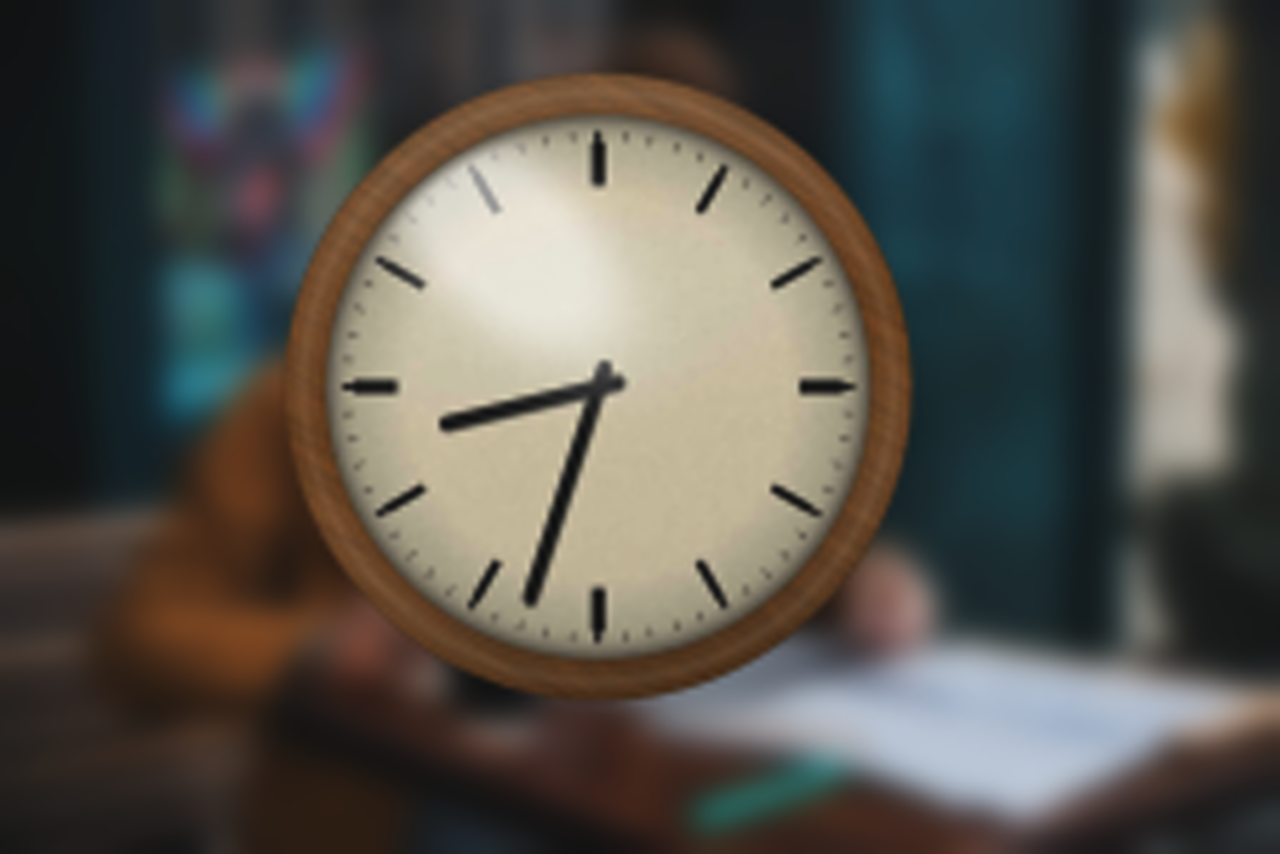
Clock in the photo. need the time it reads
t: 8:33
